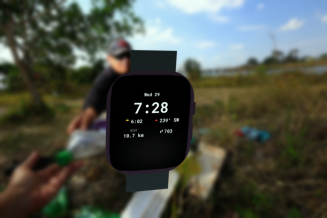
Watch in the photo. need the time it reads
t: 7:28
